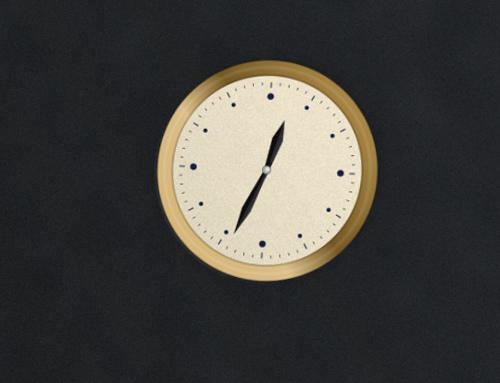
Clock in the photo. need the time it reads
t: 12:34
